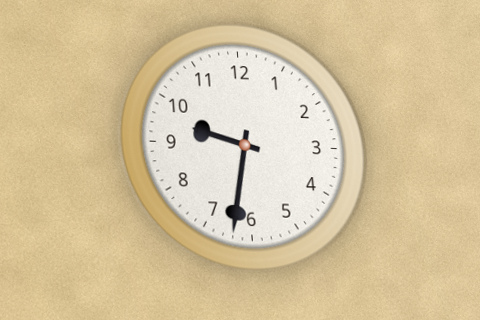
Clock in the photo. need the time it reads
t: 9:32
